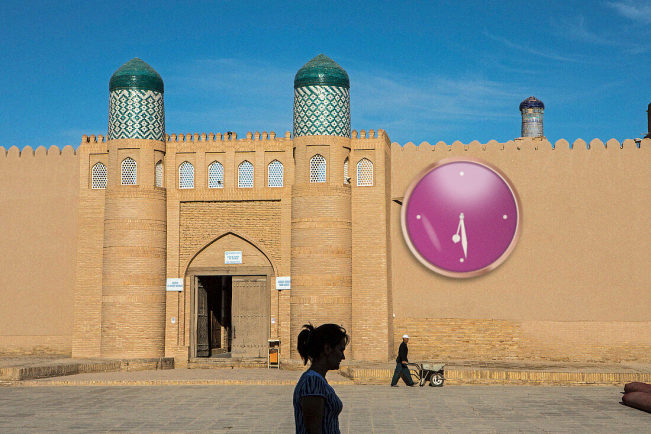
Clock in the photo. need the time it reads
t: 6:29
